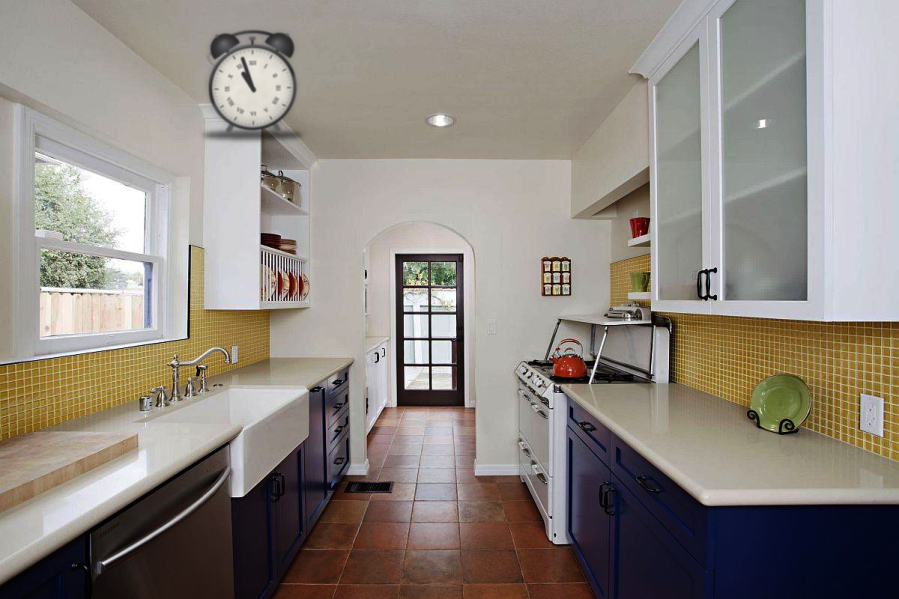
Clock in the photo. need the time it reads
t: 10:57
